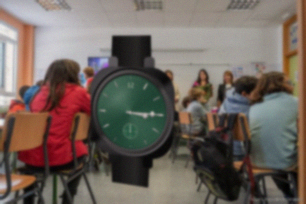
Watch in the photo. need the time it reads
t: 3:15
